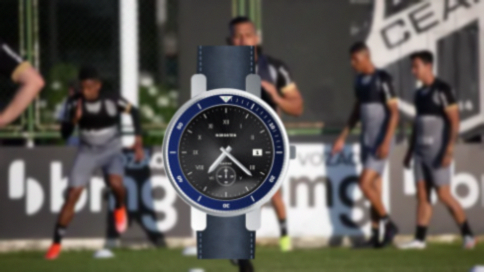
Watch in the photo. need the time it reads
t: 7:22
